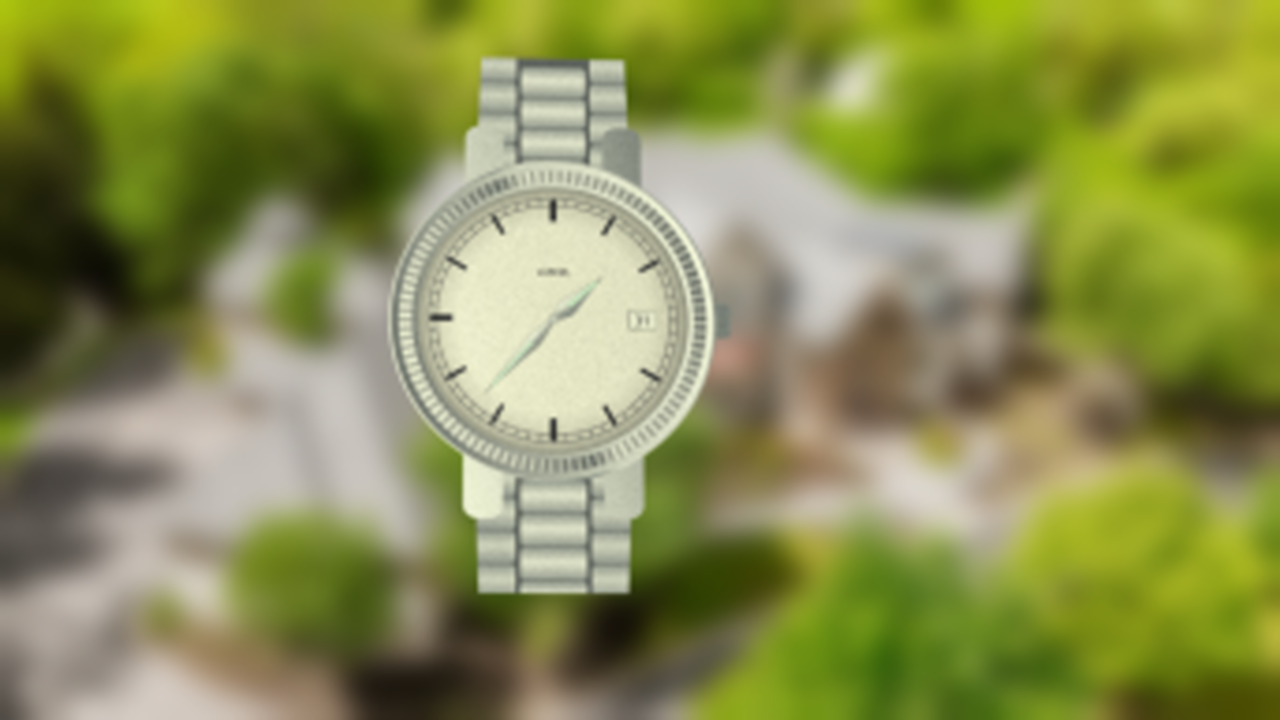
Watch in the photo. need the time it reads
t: 1:37
